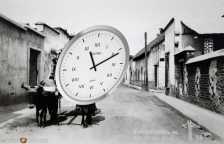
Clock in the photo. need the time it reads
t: 11:11
